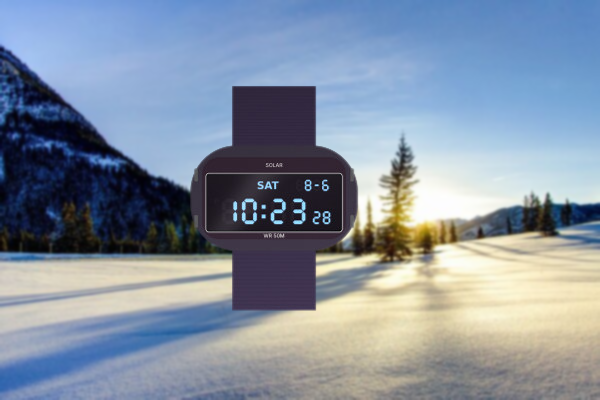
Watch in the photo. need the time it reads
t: 10:23:28
